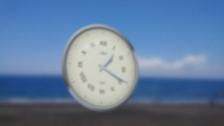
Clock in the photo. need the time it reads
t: 1:19
